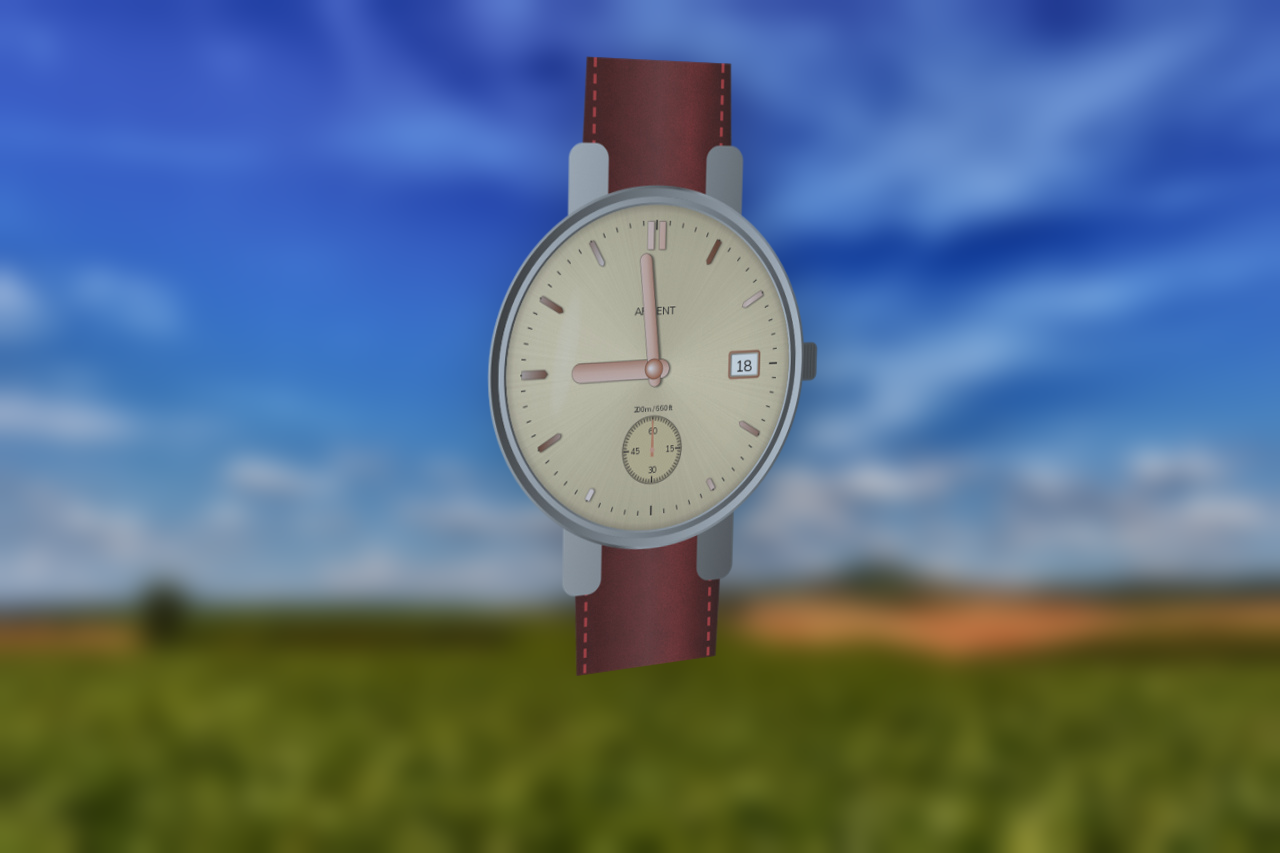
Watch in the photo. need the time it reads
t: 8:59
